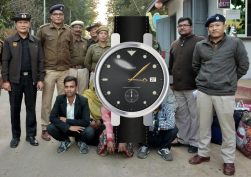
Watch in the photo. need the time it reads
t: 3:08
